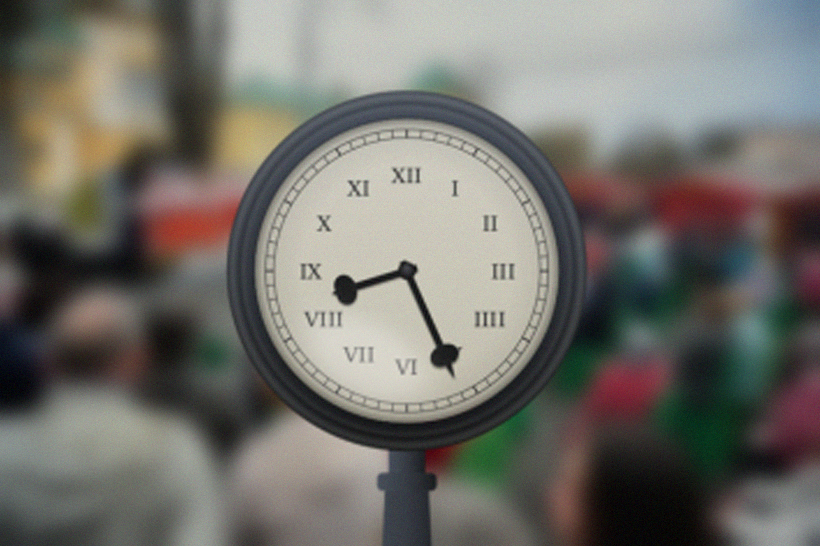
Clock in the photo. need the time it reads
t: 8:26
